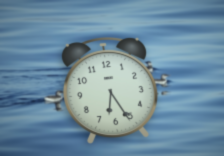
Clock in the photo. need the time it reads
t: 6:26
